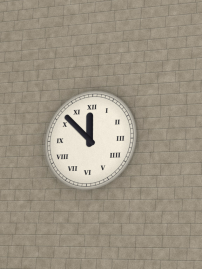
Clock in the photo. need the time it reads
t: 11:52
